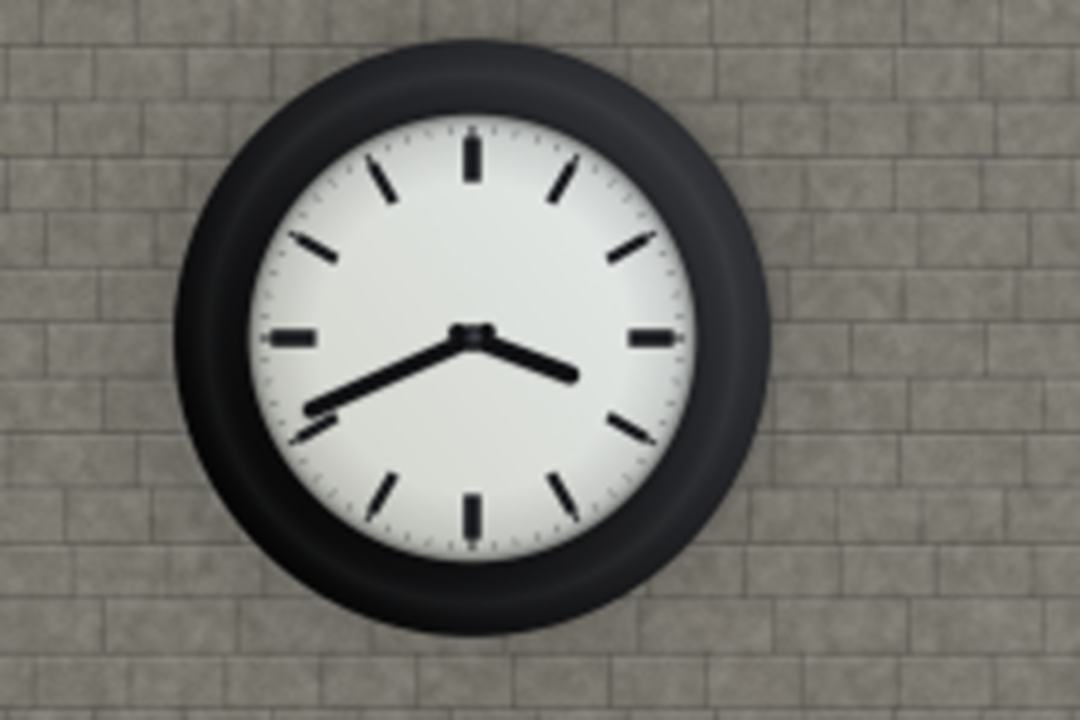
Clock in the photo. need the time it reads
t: 3:41
